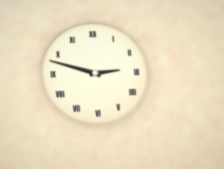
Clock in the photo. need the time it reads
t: 2:48
